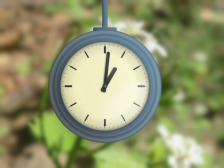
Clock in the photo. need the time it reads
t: 1:01
